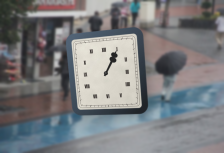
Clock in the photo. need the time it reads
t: 1:05
